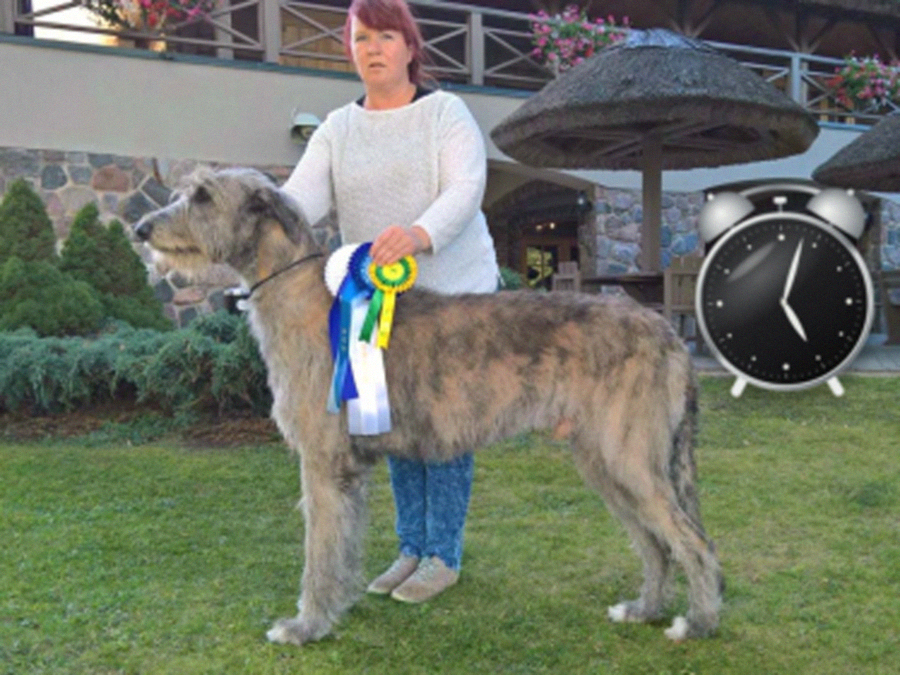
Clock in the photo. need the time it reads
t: 5:03
